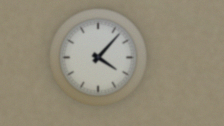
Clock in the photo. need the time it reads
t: 4:07
